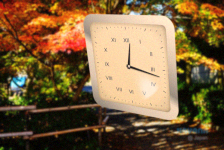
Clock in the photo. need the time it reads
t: 12:17
